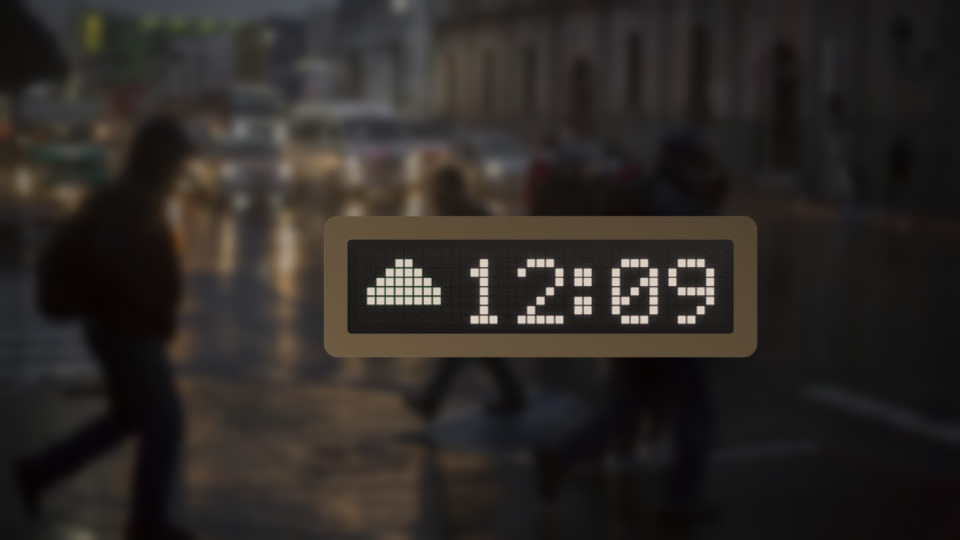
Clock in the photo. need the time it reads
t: 12:09
